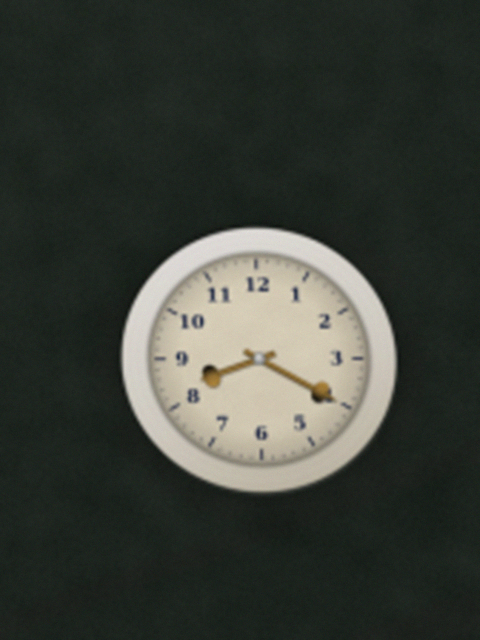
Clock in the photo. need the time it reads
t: 8:20
